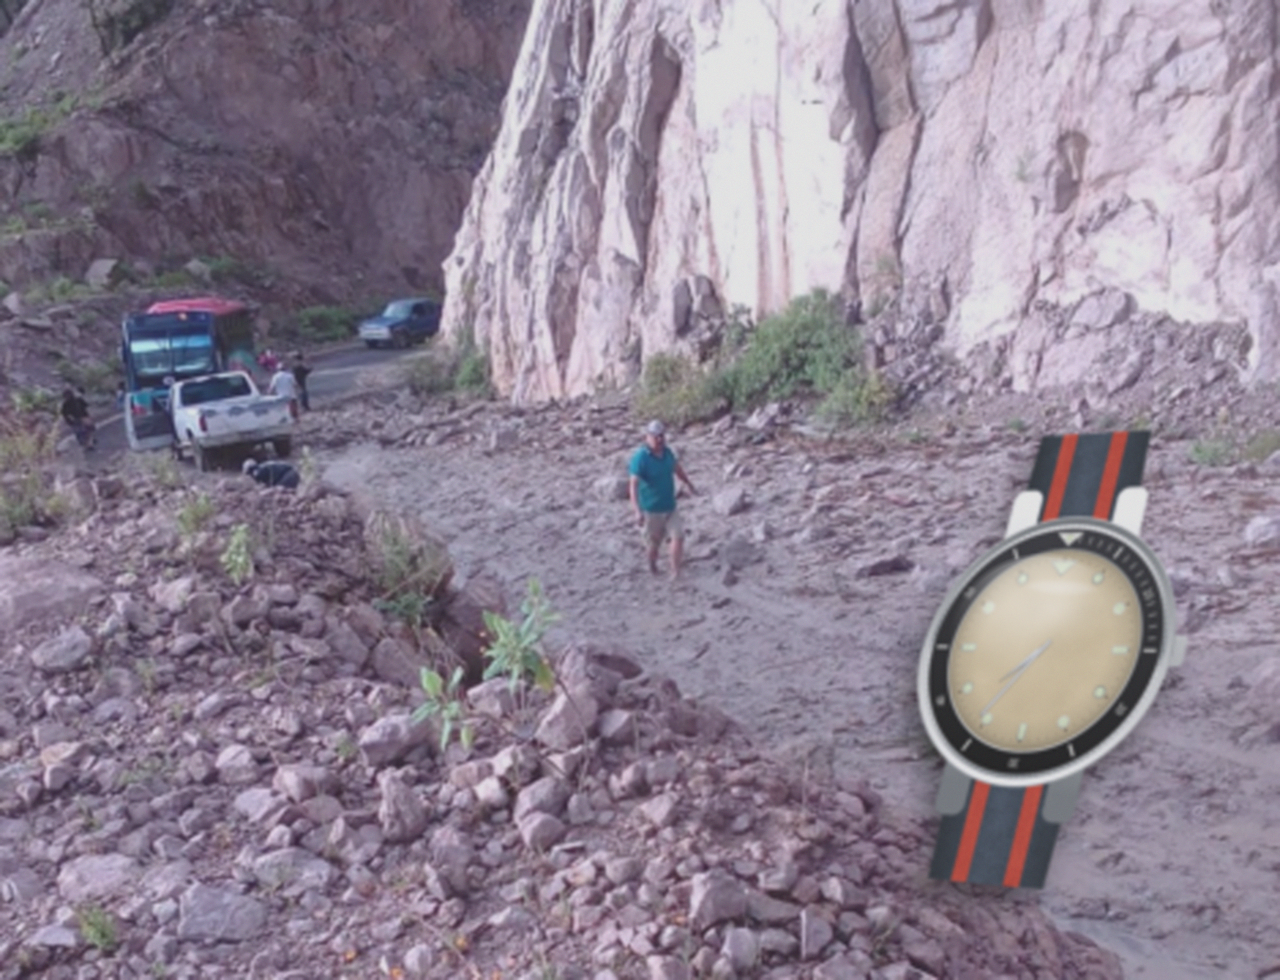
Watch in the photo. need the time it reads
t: 7:36
